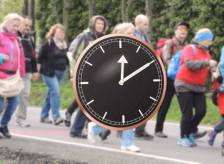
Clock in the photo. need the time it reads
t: 12:10
